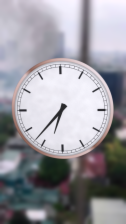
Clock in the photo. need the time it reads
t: 6:37
